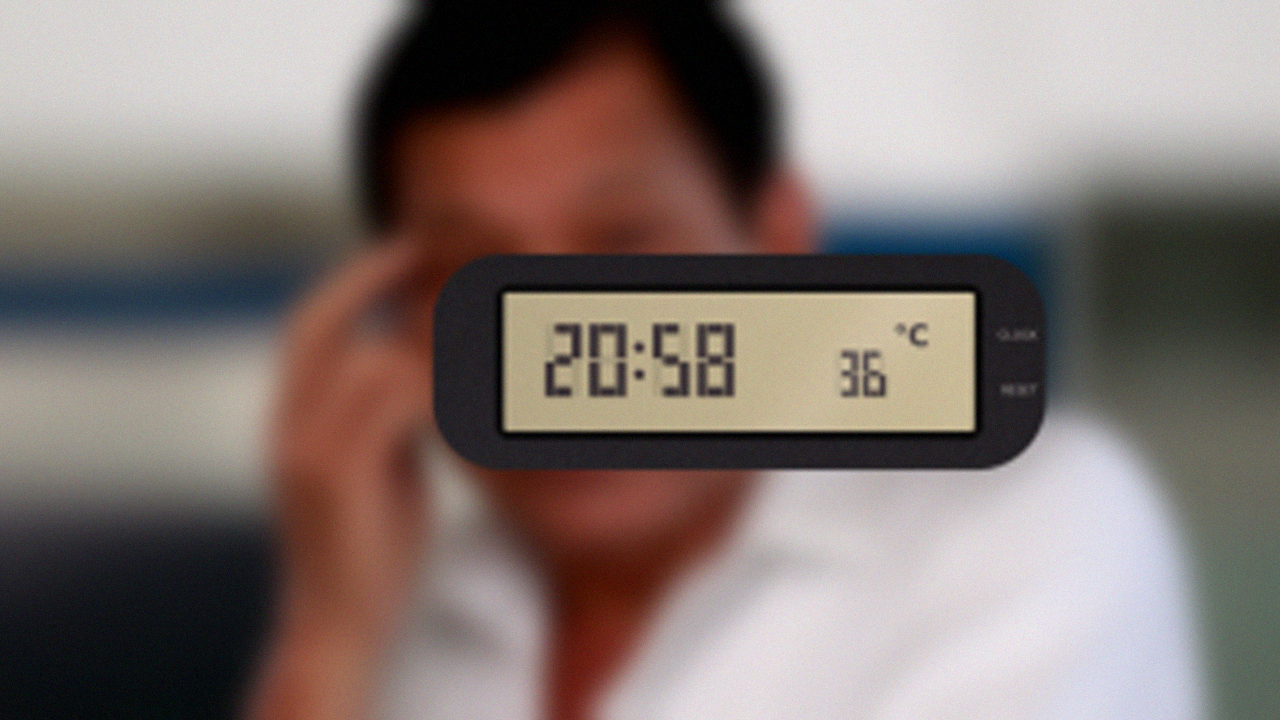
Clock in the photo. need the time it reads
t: 20:58
